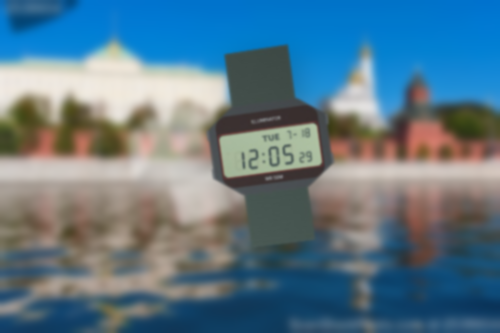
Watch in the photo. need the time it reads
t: 12:05
